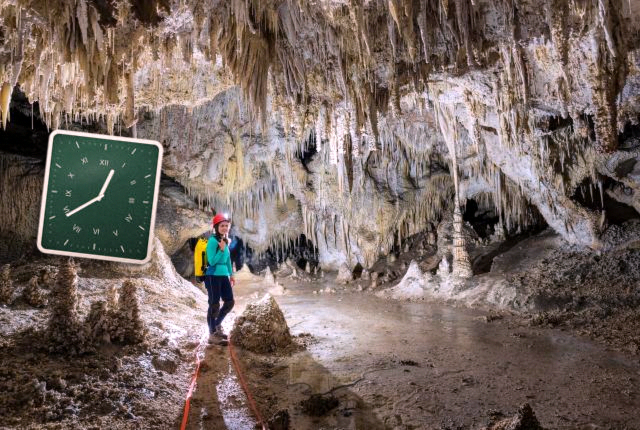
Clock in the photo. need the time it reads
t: 12:39
